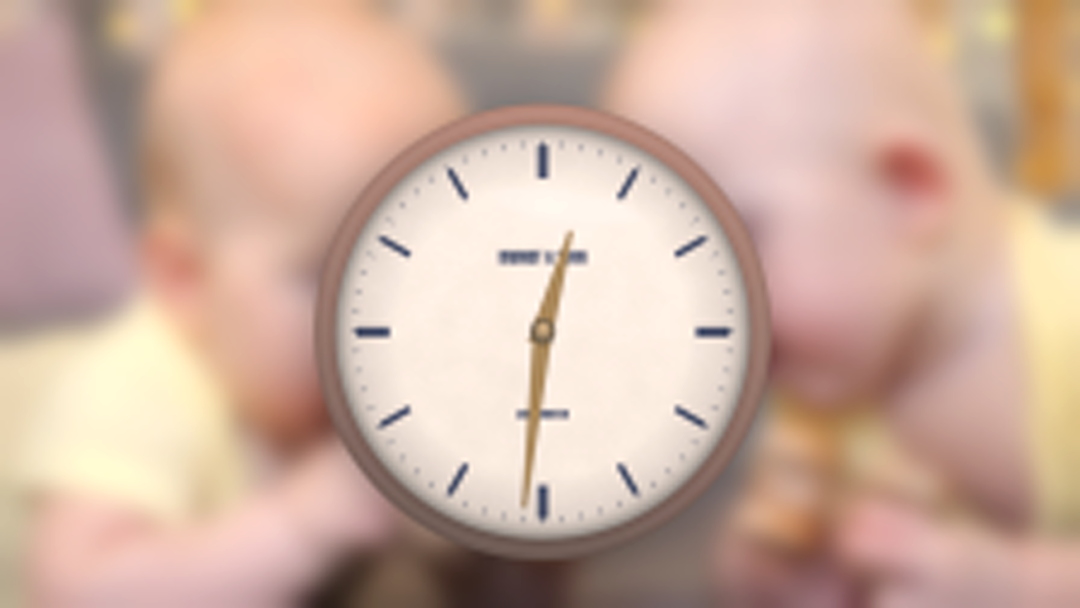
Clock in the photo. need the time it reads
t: 12:31
